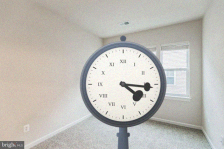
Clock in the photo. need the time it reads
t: 4:16
